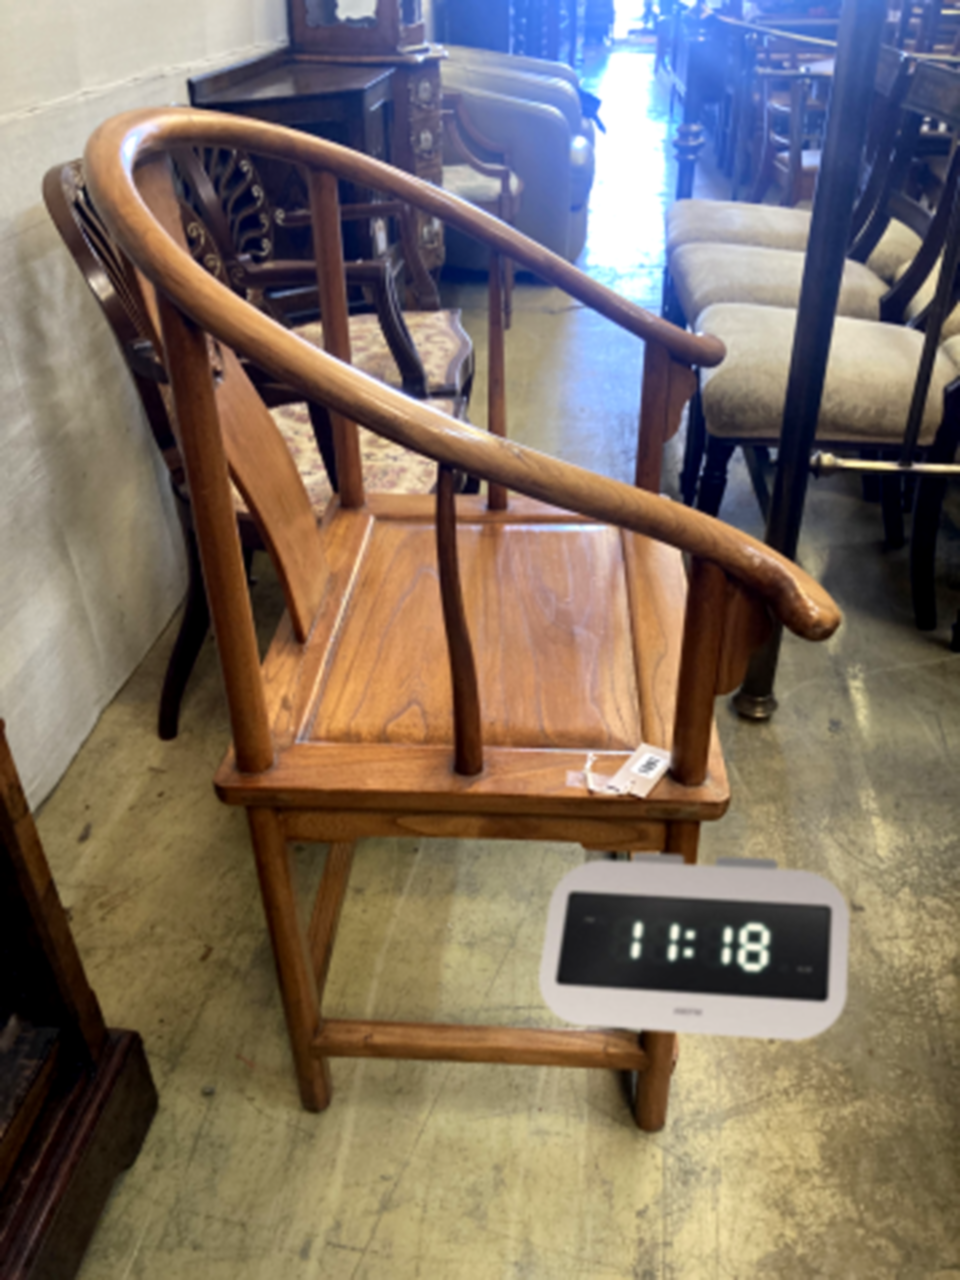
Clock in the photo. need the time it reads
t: 11:18
